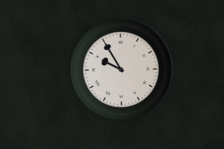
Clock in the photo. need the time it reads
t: 9:55
